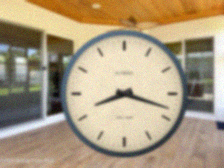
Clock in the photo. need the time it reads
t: 8:18
